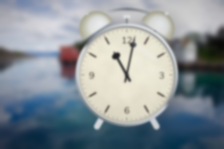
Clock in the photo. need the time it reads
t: 11:02
